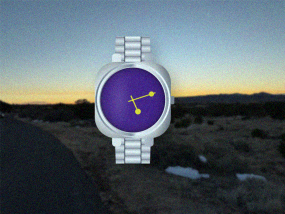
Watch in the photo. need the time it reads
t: 5:12
